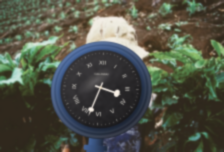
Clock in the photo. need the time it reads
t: 3:33
